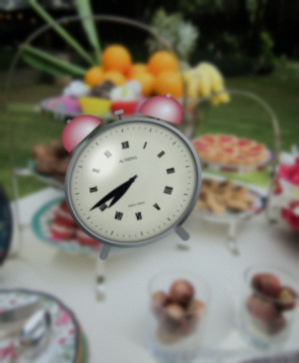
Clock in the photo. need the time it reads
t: 7:41
